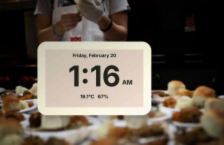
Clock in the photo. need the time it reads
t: 1:16
